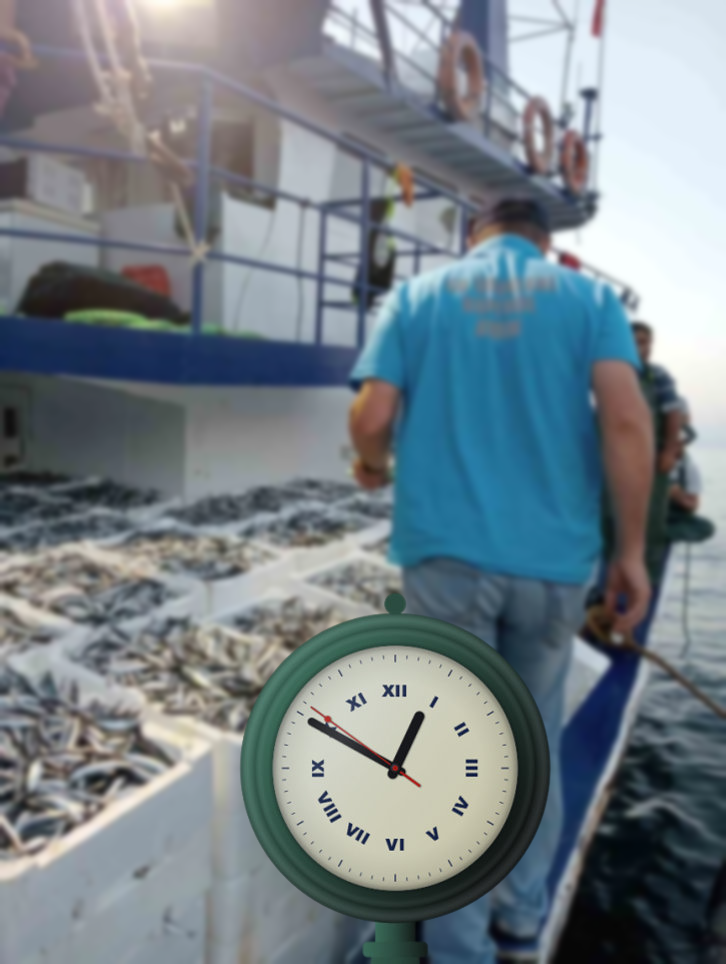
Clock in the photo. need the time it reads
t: 12:49:51
